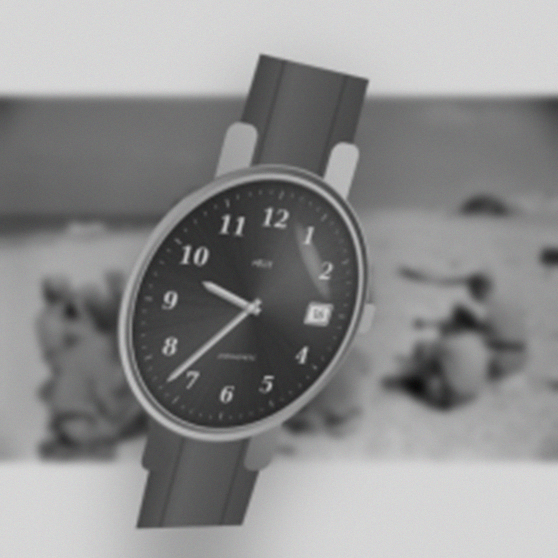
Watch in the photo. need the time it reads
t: 9:37
